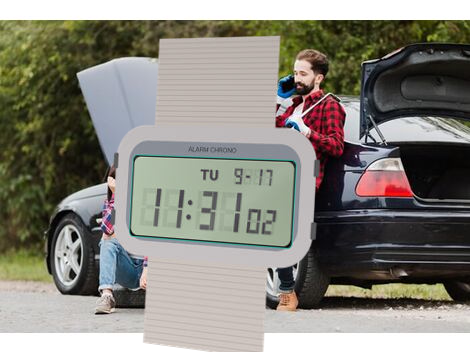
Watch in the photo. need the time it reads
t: 11:31:02
